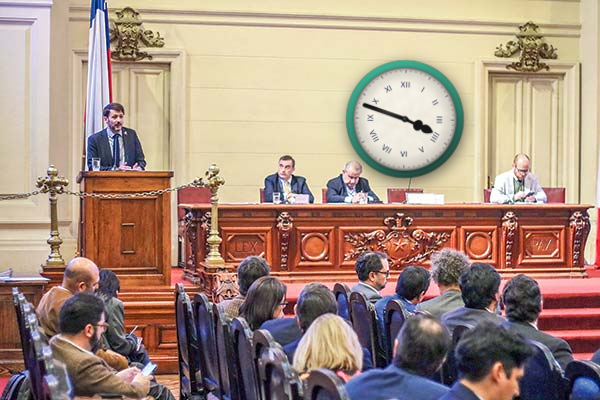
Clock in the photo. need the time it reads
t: 3:48
